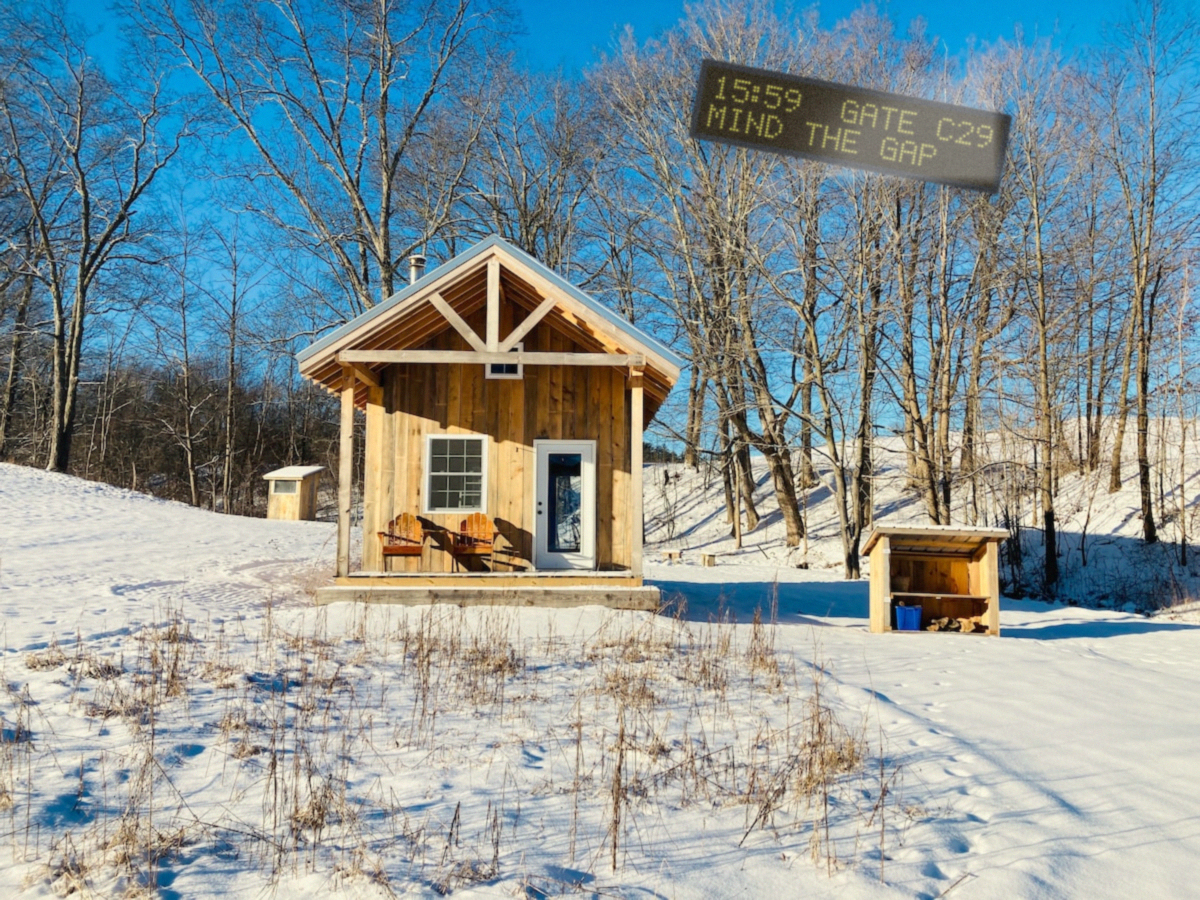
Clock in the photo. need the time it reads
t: 15:59
